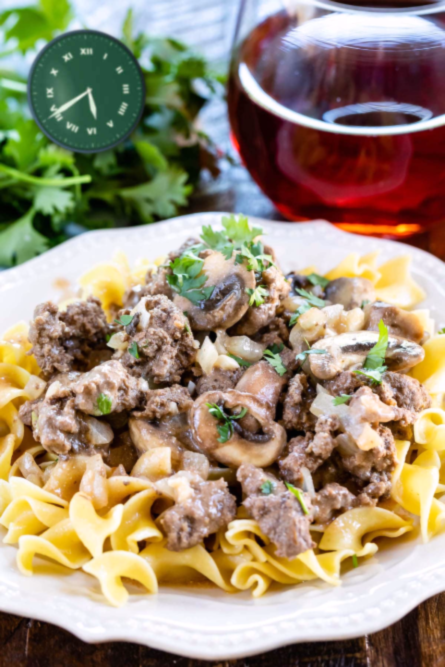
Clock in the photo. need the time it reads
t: 5:40
